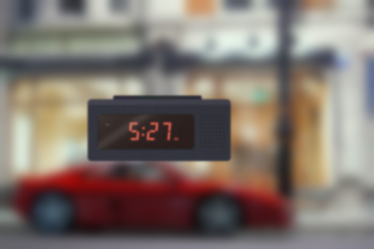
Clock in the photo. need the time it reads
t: 5:27
